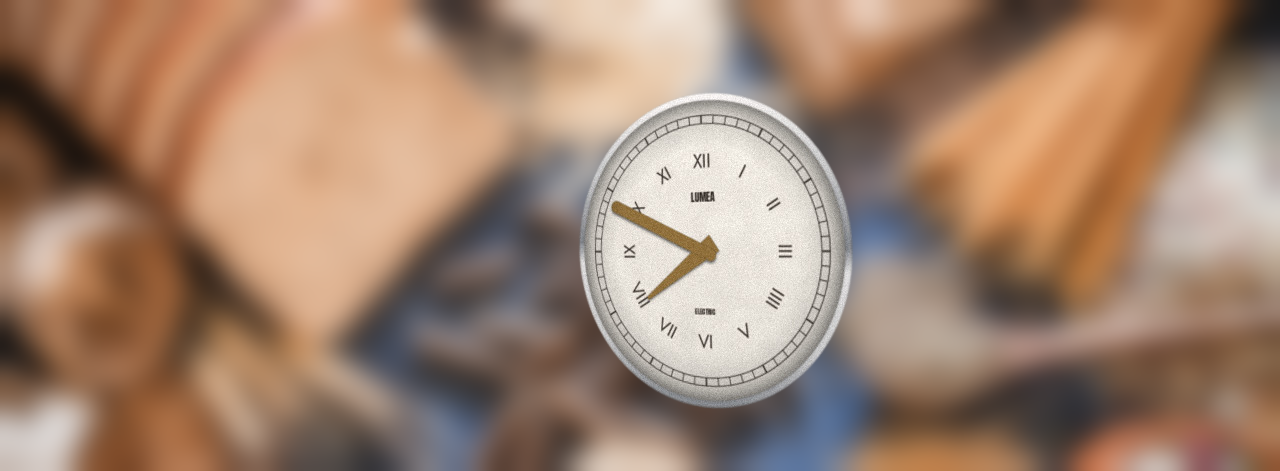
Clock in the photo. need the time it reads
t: 7:49
